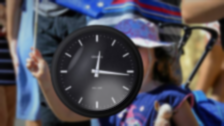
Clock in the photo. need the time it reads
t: 12:16
